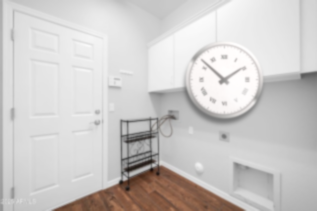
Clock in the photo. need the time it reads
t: 1:52
